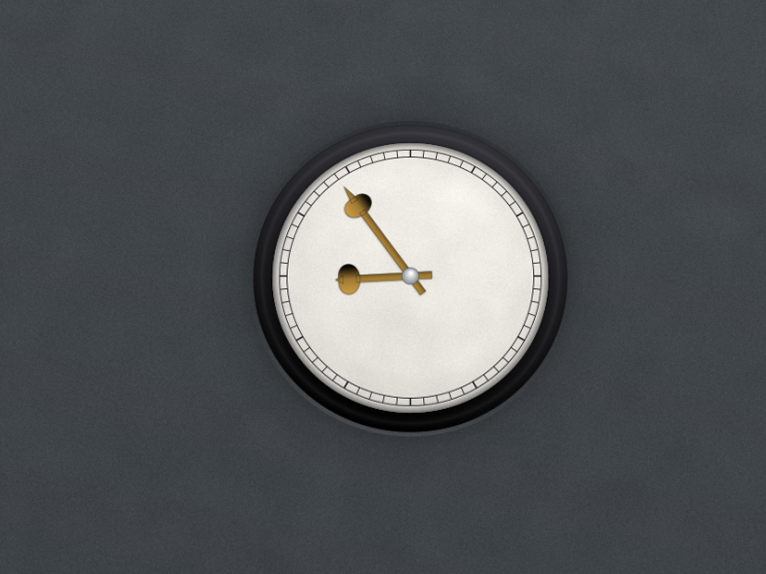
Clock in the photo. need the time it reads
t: 8:54
